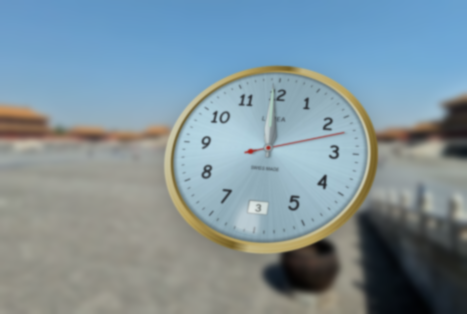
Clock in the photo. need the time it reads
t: 11:59:12
